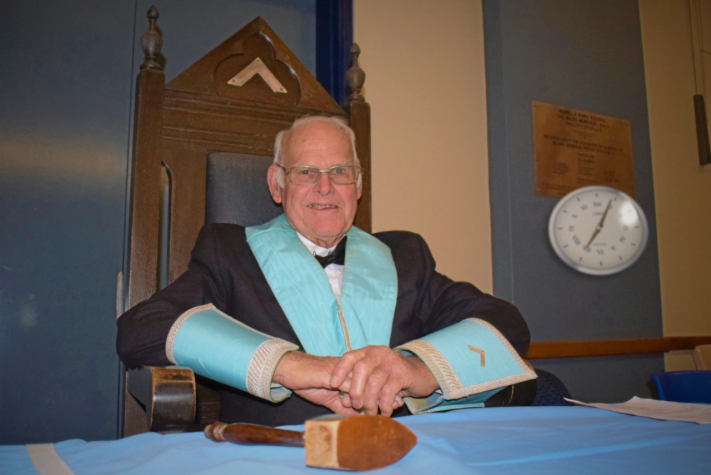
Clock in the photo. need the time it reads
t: 7:04
